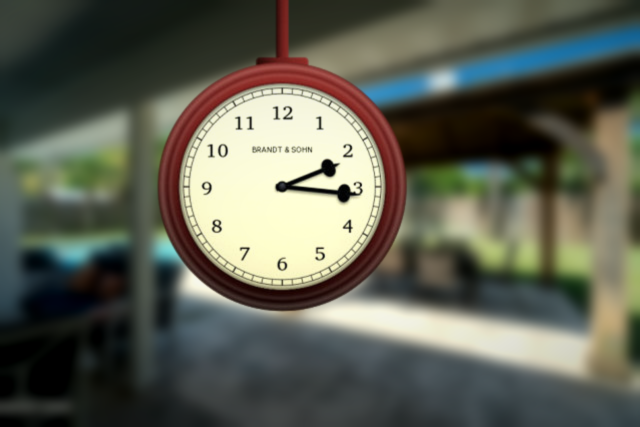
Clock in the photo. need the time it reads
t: 2:16
